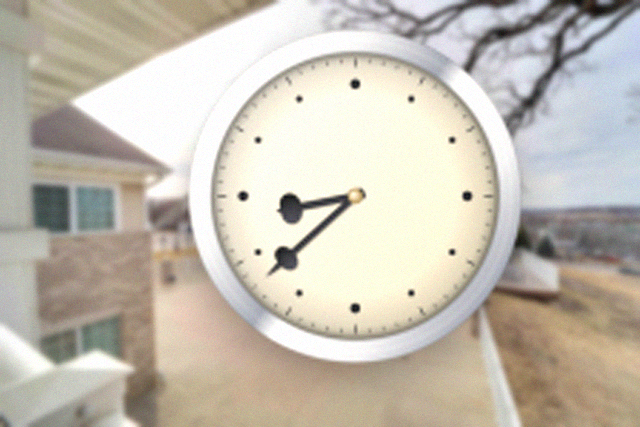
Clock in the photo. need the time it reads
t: 8:38
